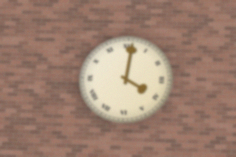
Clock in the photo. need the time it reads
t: 4:01
